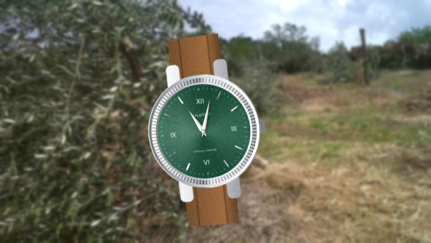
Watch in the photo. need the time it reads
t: 11:03
